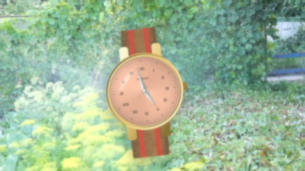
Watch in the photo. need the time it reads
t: 4:58
